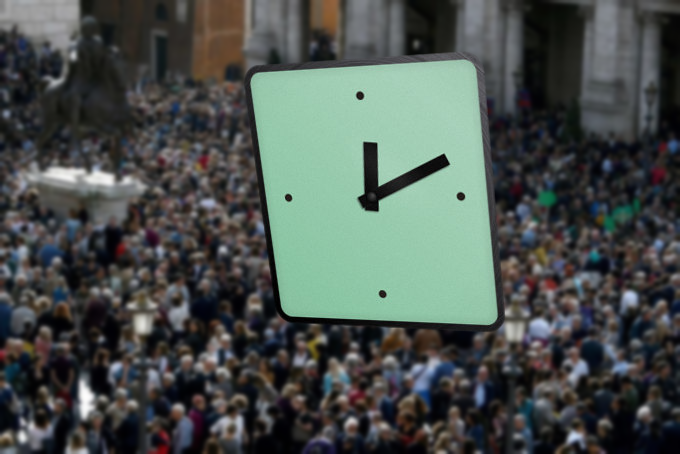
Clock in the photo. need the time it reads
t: 12:11
